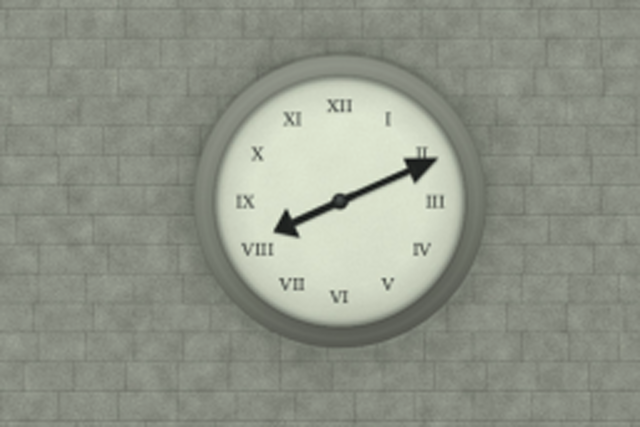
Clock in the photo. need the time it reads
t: 8:11
